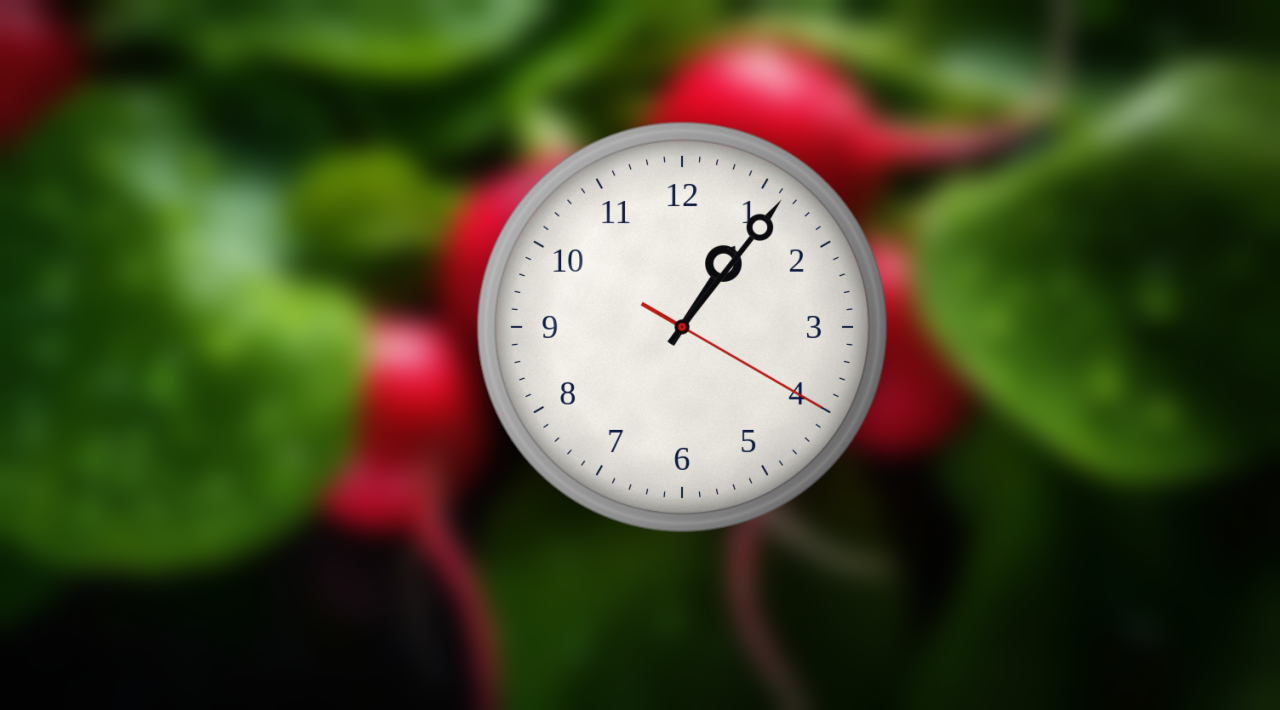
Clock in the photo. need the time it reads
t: 1:06:20
